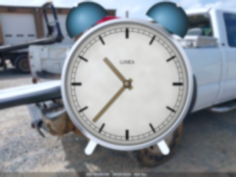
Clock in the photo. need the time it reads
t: 10:37
